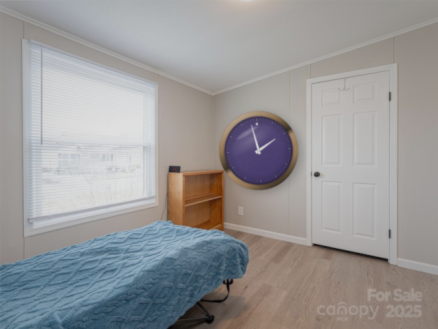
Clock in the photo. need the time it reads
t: 1:58
